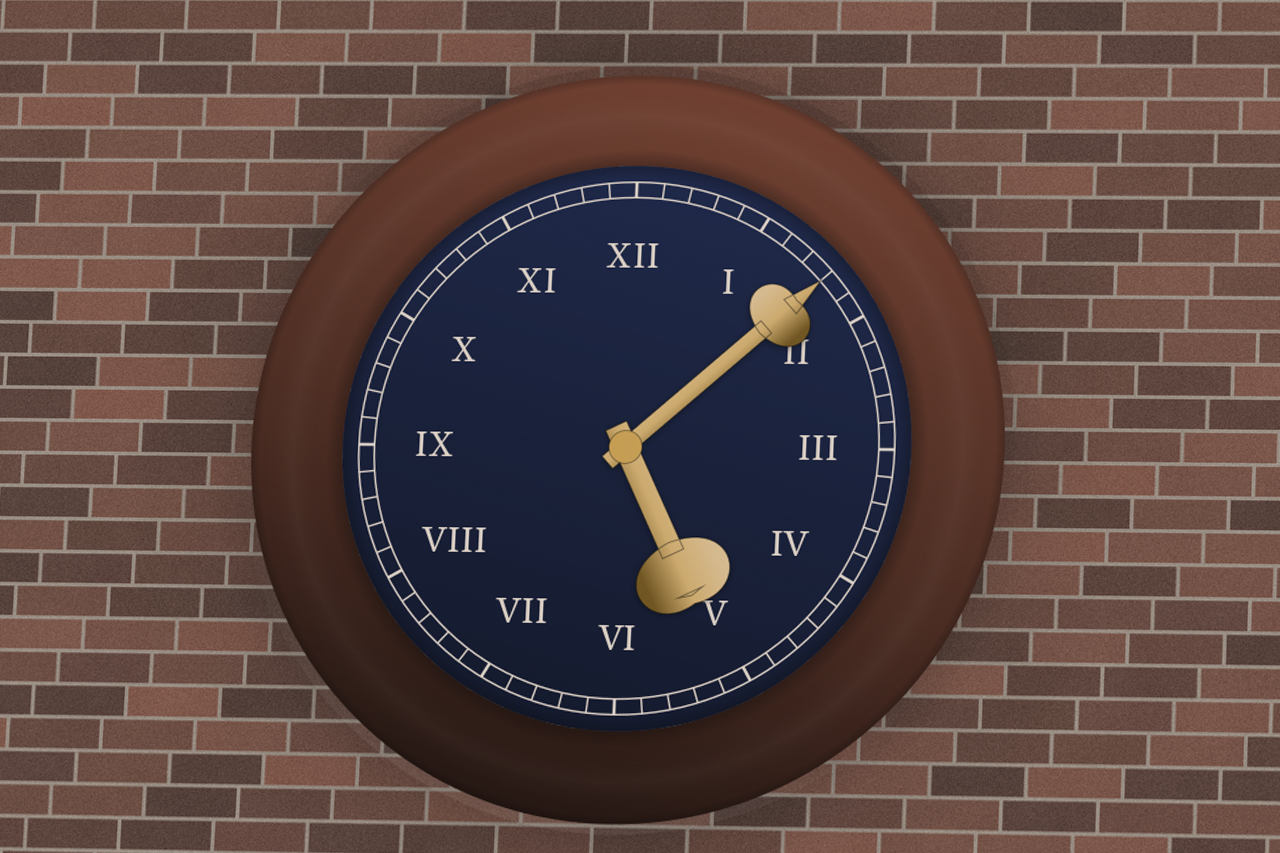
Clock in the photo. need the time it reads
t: 5:08
